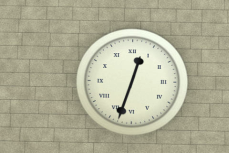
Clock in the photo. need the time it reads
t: 12:33
